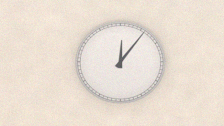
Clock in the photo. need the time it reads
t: 12:06
